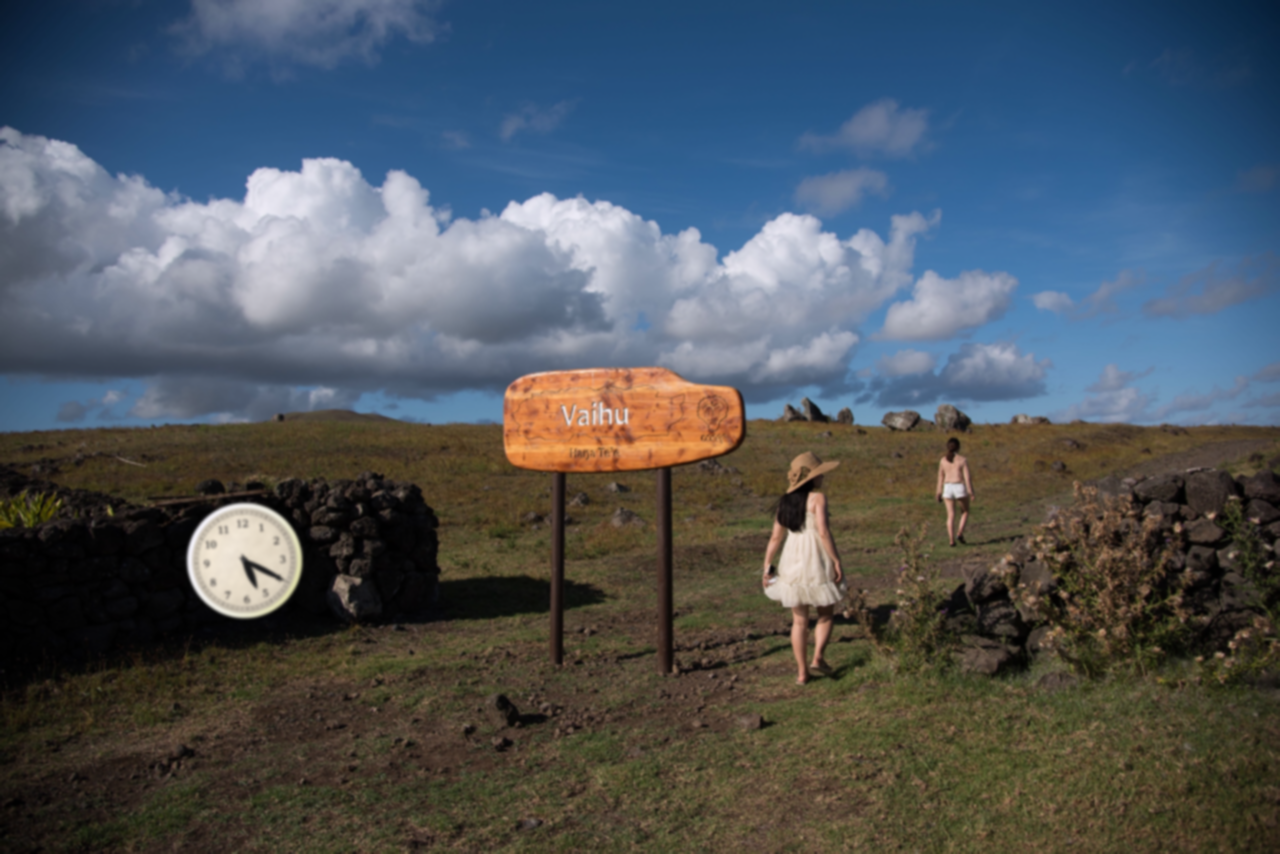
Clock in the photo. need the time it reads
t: 5:20
